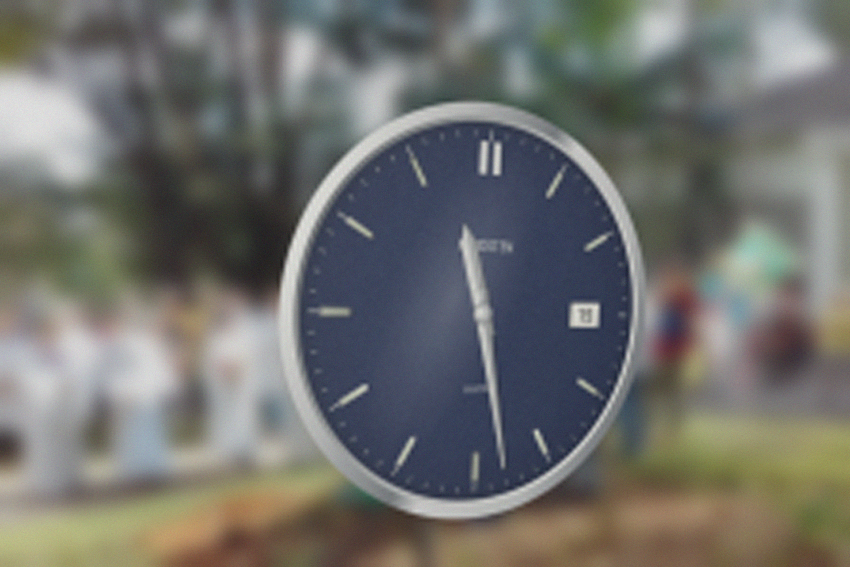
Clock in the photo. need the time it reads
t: 11:28
